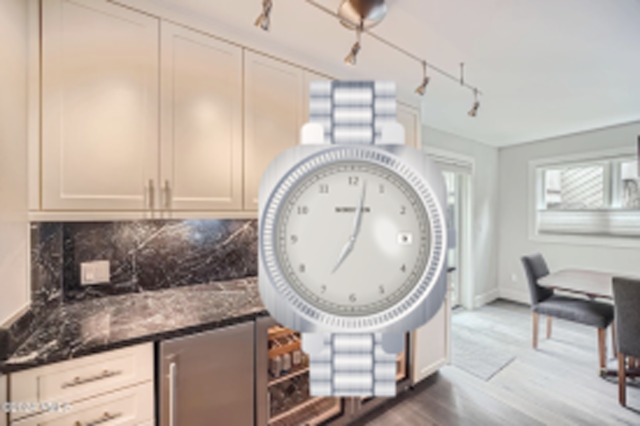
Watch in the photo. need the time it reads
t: 7:02
